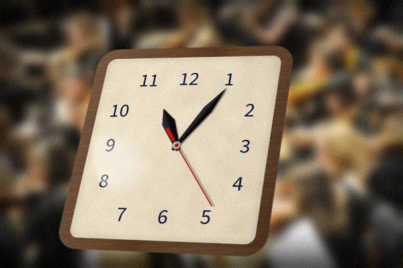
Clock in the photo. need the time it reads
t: 11:05:24
